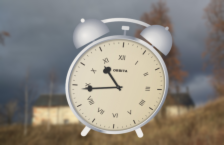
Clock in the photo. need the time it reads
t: 10:44
